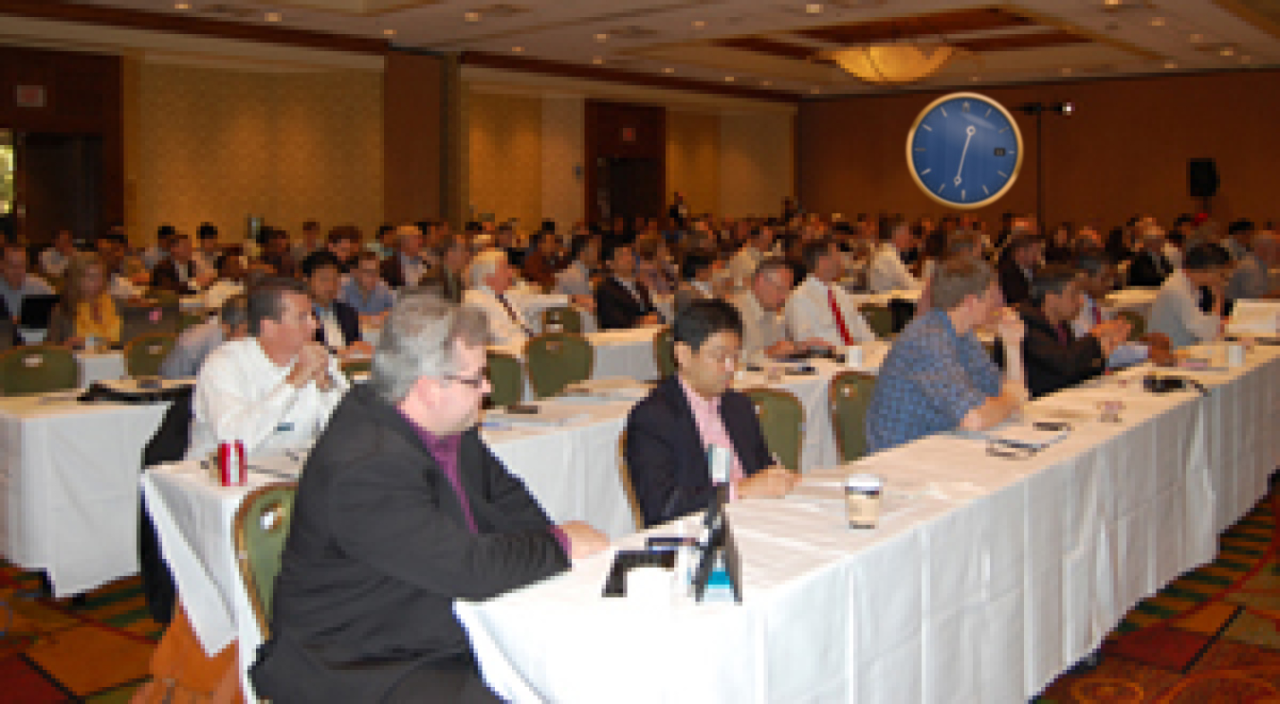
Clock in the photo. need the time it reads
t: 12:32
